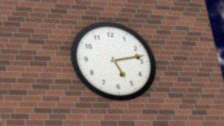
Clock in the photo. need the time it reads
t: 5:13
